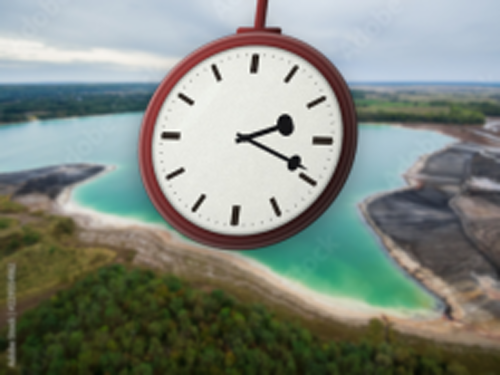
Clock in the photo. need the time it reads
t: 2:19
